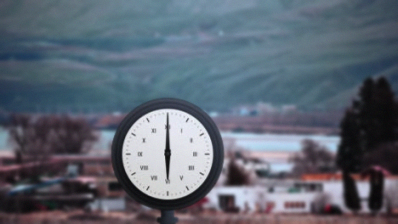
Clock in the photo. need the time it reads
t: 6:00
